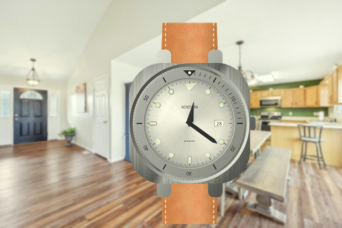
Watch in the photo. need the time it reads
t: 12:21
